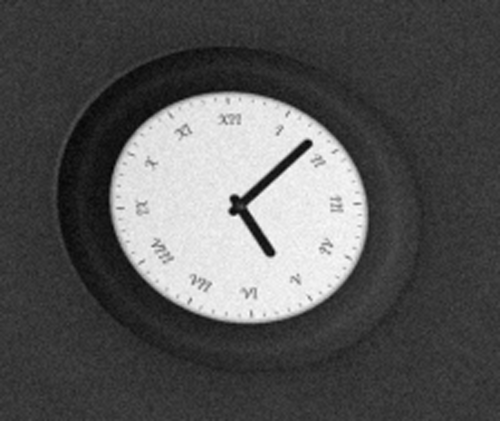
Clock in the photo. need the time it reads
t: 5:08
